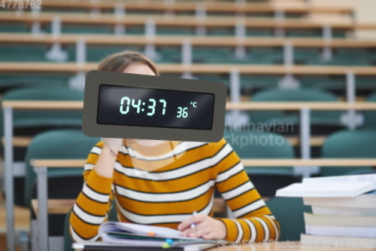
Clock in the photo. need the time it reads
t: 4:37
